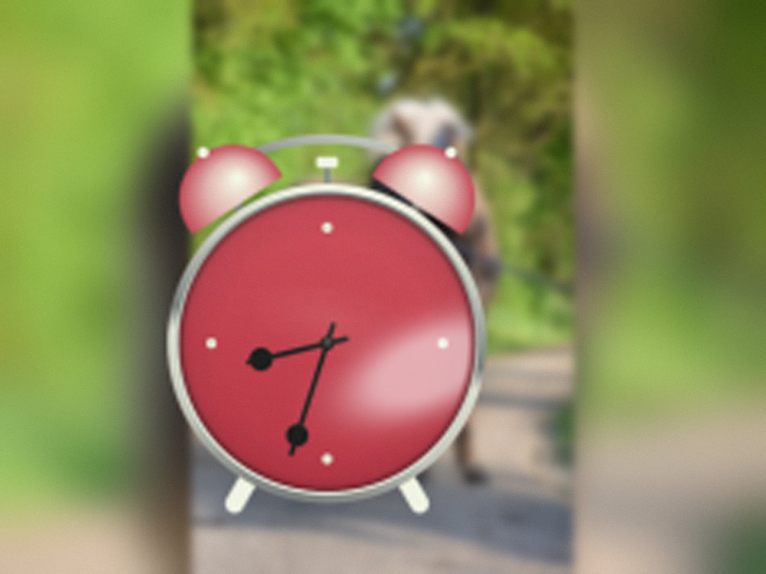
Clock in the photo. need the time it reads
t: 8:33
